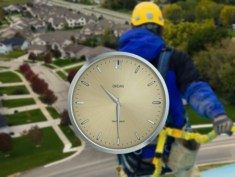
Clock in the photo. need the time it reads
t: 10:30
